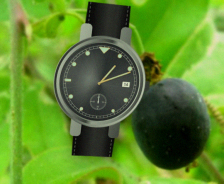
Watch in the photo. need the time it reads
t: 1:11
